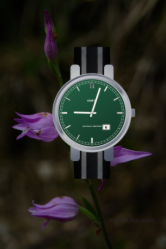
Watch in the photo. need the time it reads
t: 9:03
